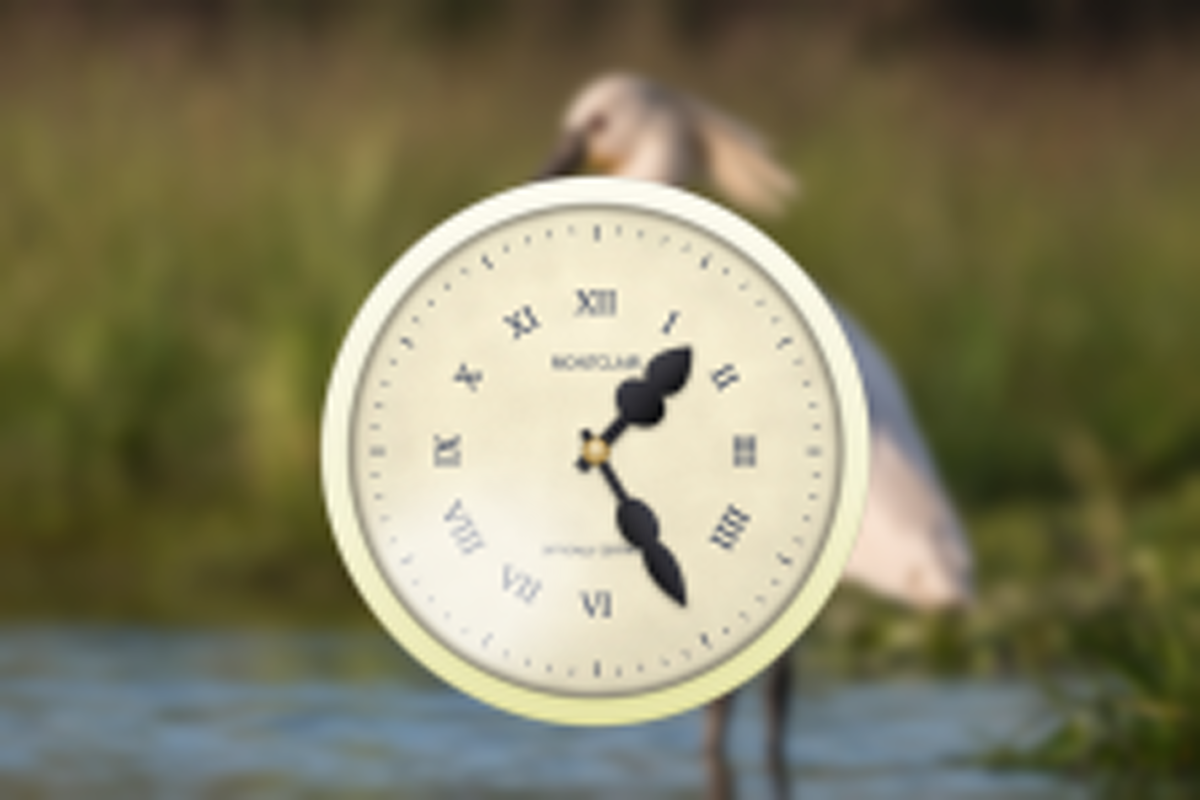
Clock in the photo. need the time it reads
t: 1:25
